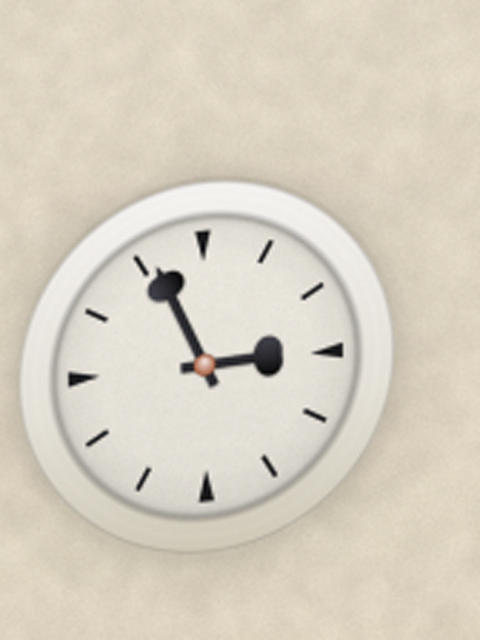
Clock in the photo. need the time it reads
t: 2:56
